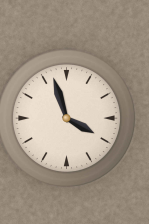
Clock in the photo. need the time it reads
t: 3:57
